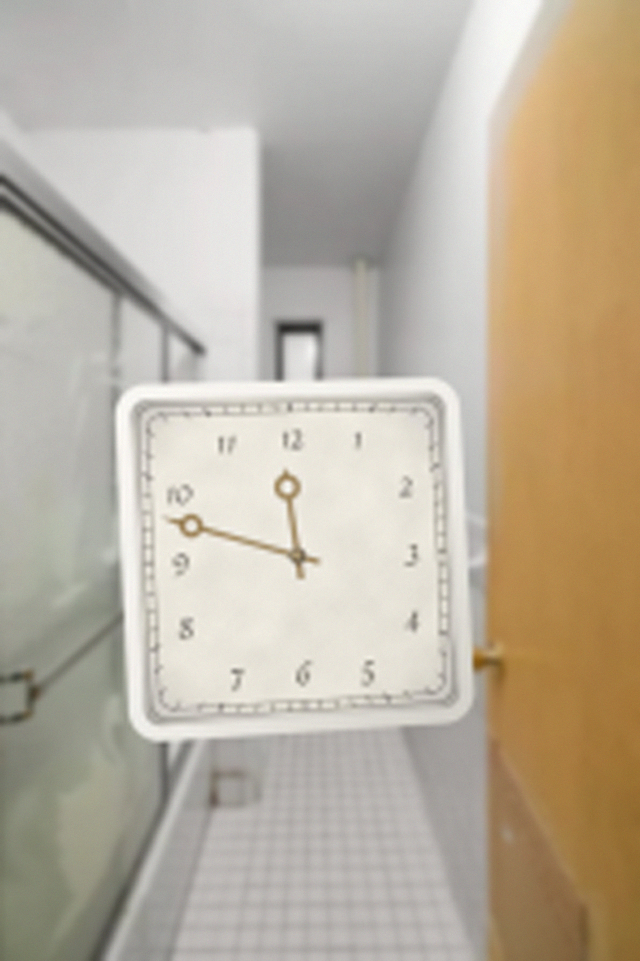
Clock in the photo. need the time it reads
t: 11:48
